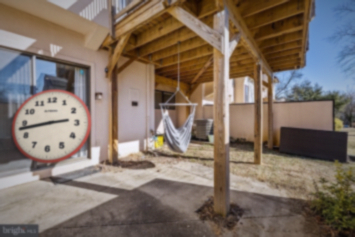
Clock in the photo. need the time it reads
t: 2:43
